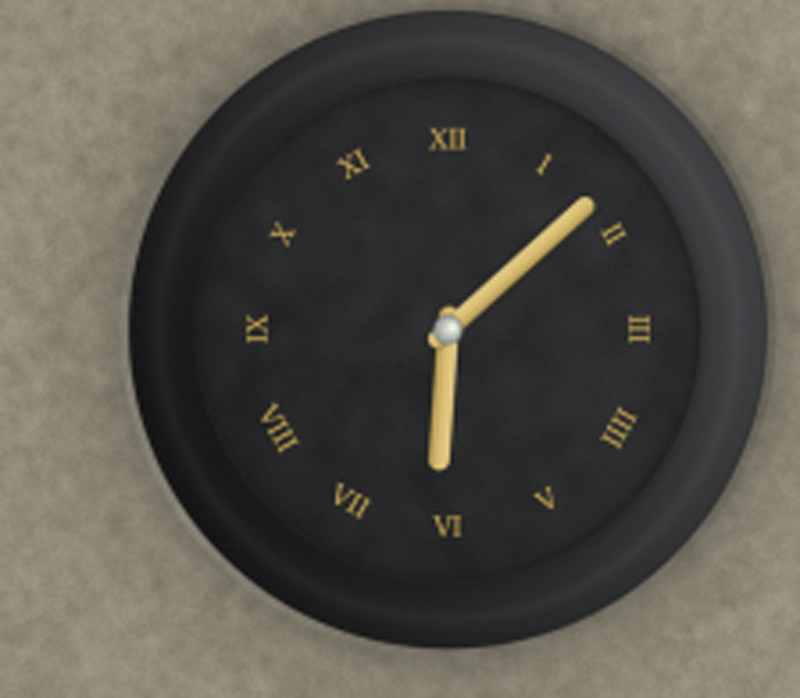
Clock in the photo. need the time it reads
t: 6:08
